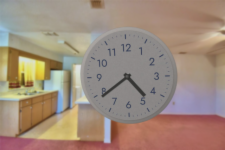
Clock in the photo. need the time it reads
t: 4:39
